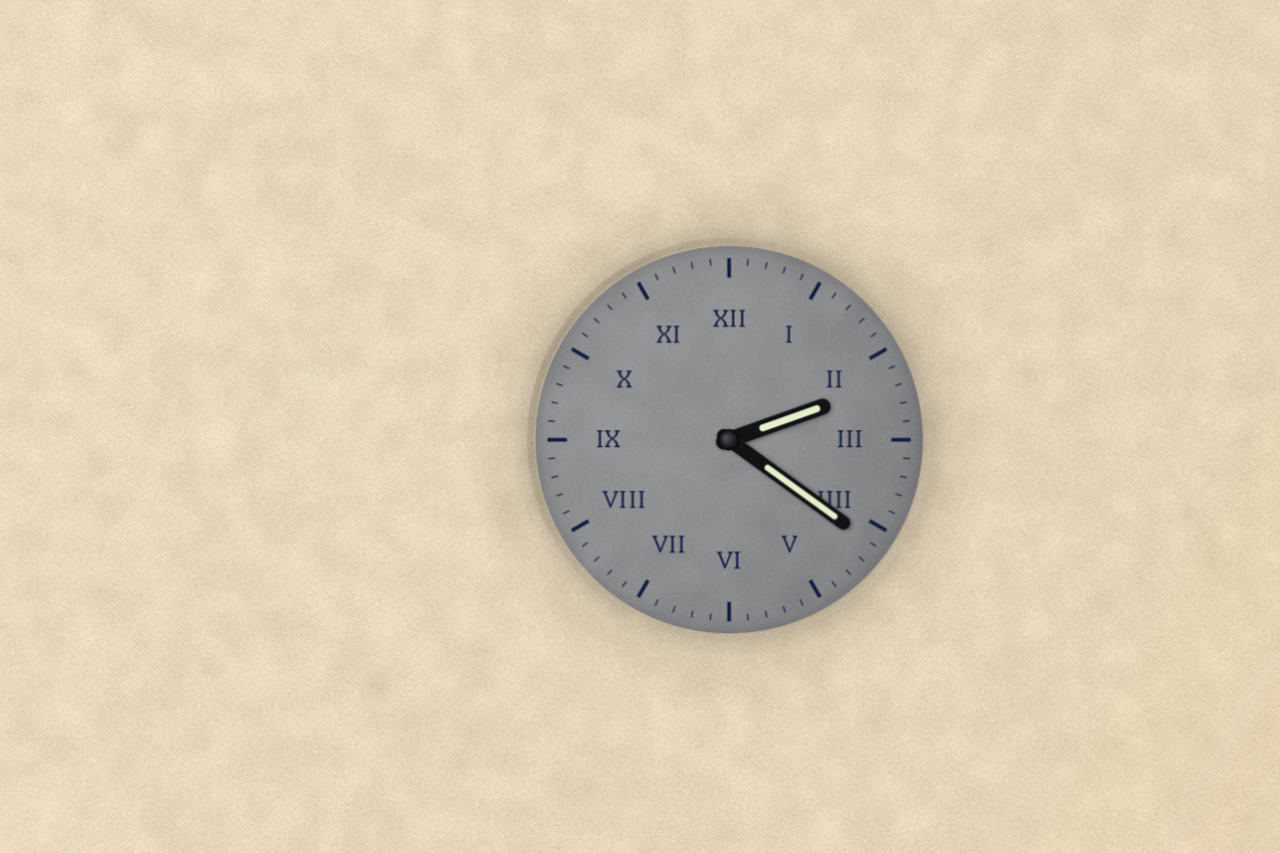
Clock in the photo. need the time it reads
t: 2:21
